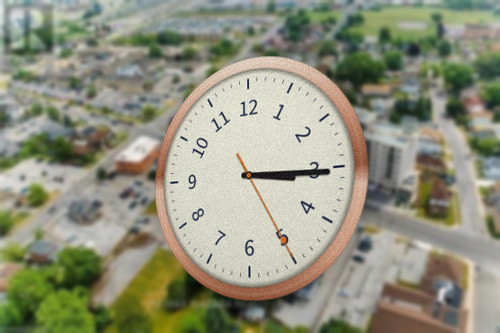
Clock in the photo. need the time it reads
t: 3:15:25
